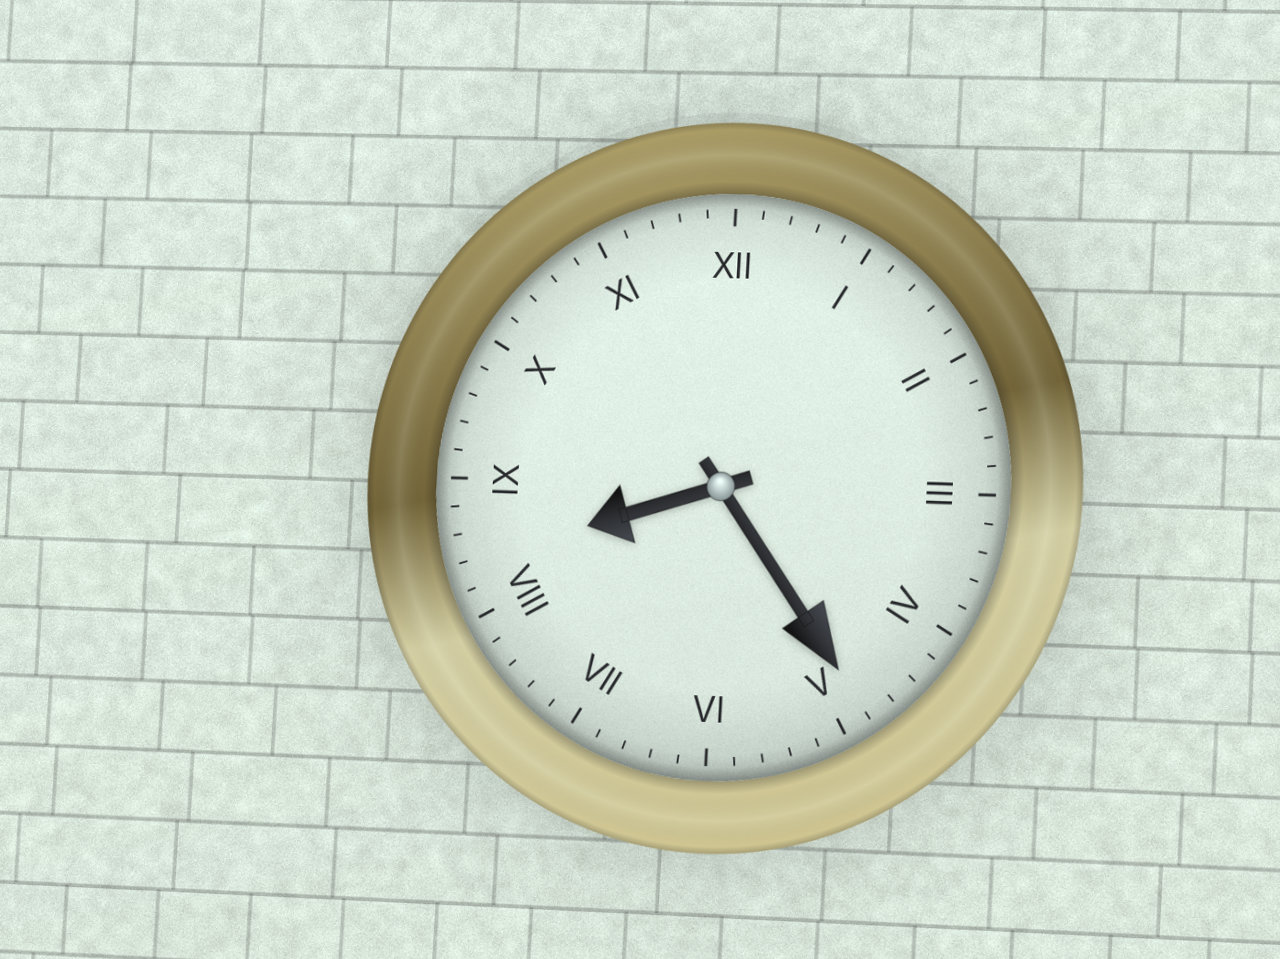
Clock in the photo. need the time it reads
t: 8:24
